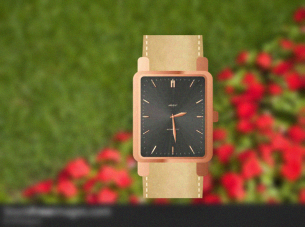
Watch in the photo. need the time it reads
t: 2:29
